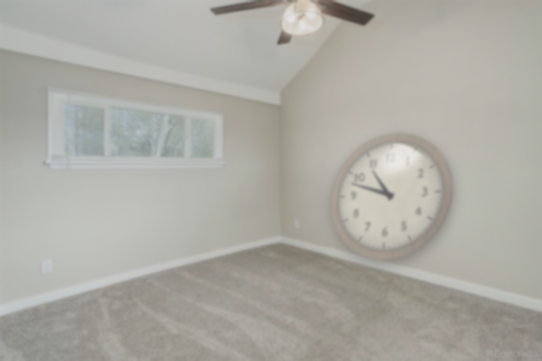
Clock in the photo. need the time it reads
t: 10:48
